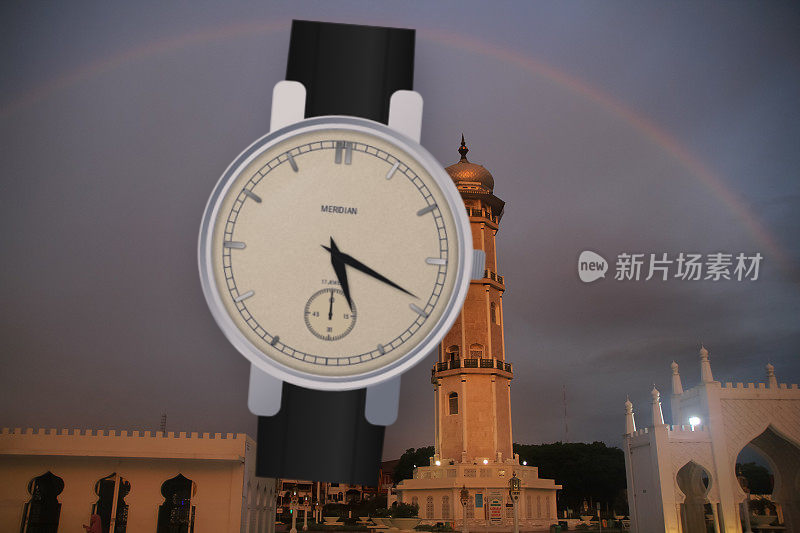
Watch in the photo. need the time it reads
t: 5:19
